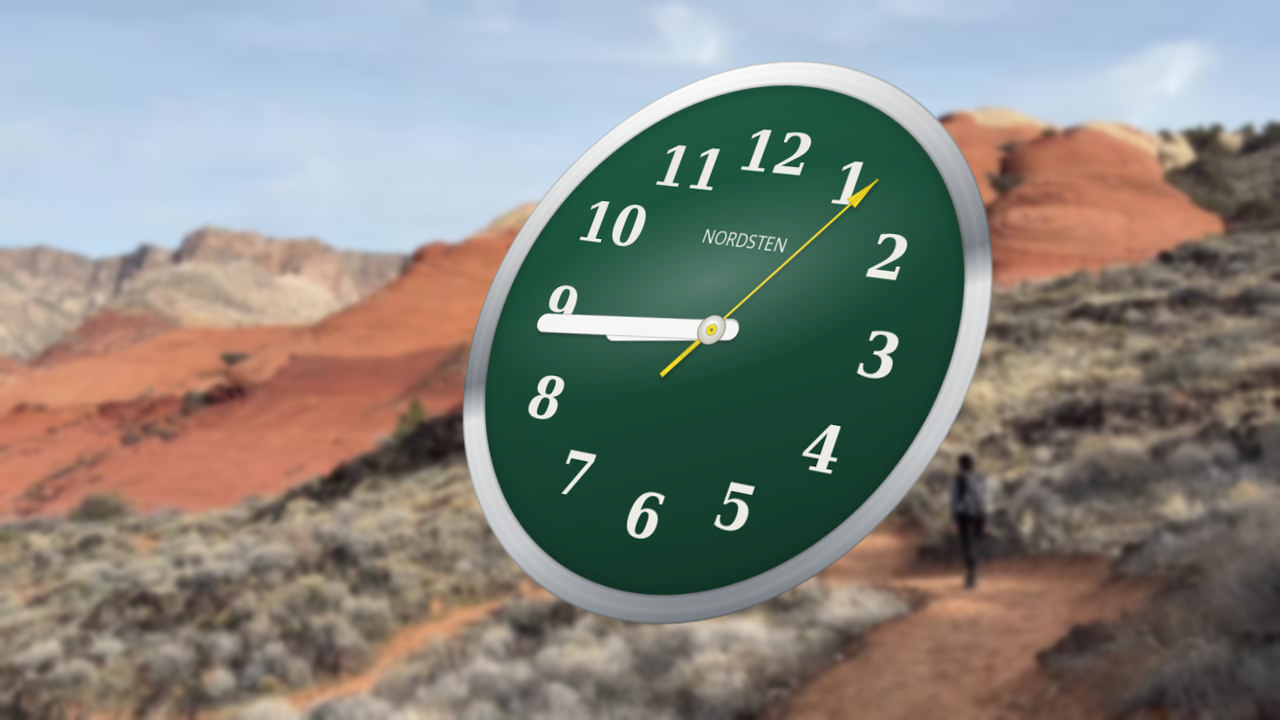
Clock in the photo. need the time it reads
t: 8:44:06
